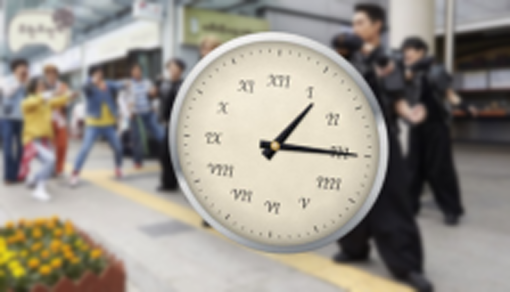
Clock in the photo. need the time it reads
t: 1:15
